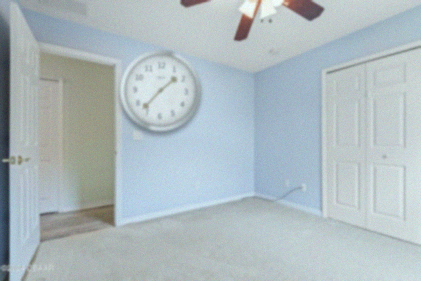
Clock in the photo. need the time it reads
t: 1:37
